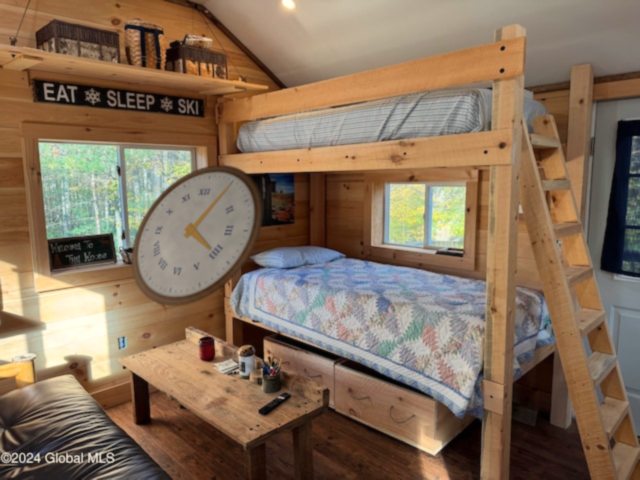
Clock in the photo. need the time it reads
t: 4:05
